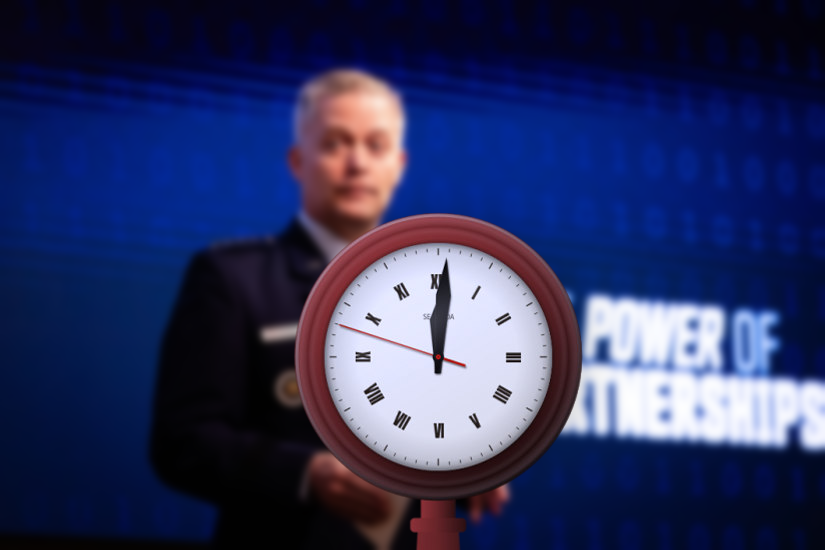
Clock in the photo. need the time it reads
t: 12:00:48
